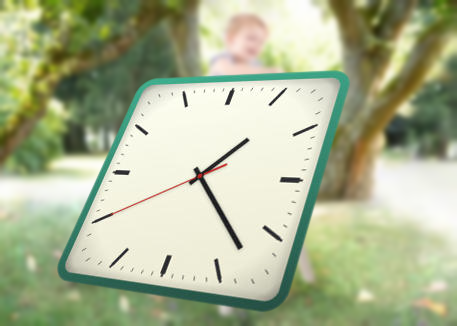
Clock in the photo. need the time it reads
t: 1:22:40
